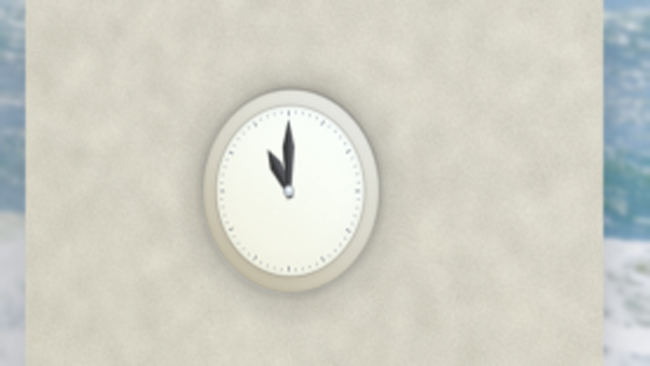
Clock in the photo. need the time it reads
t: 11:00
